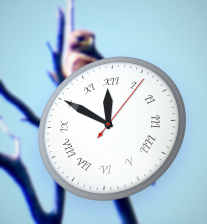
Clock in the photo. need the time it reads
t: 11:50:06
